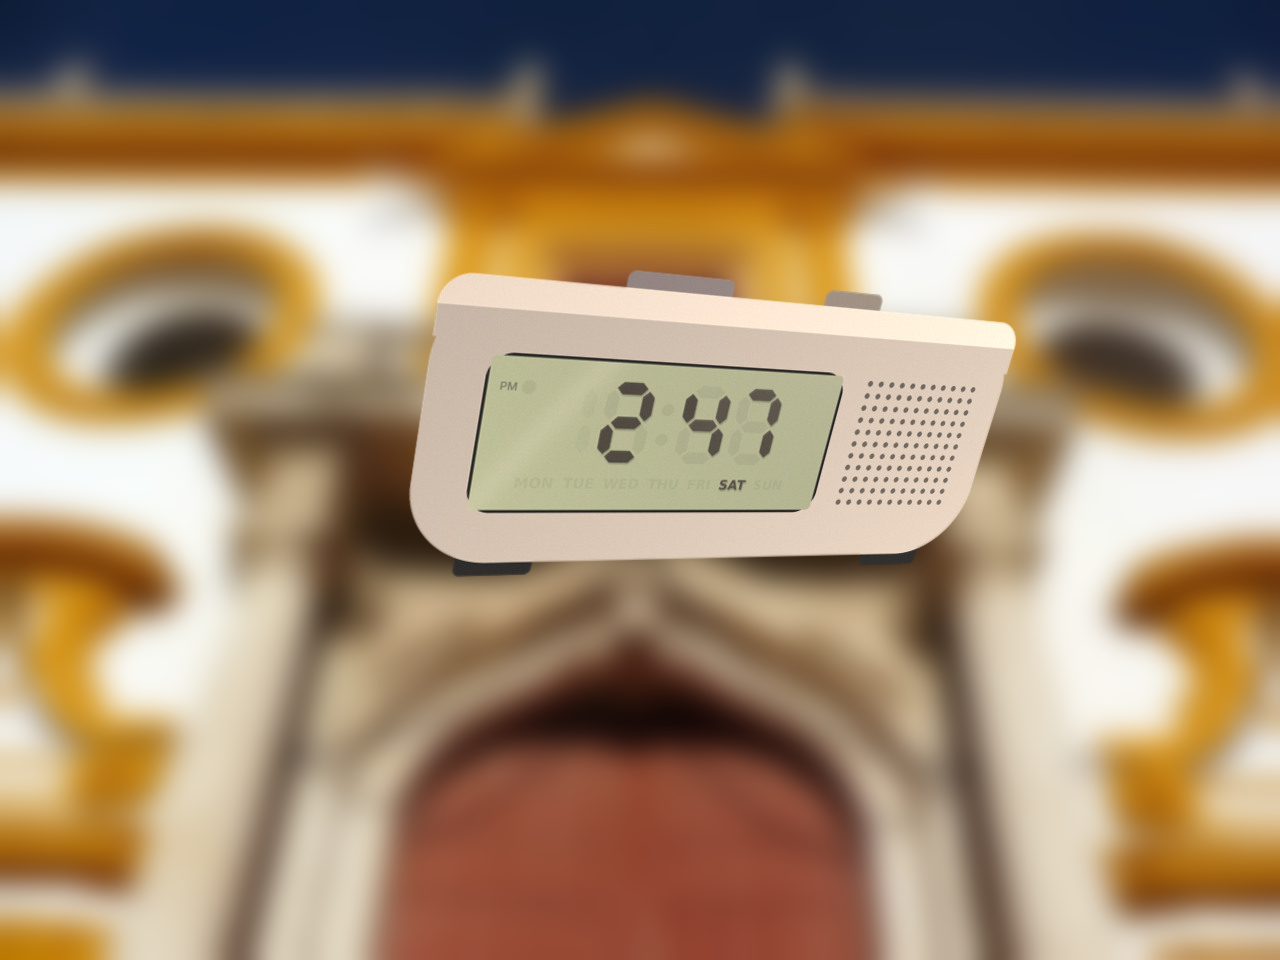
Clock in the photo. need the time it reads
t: 2:47
